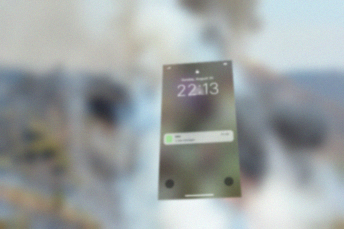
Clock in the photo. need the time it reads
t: 22:13
